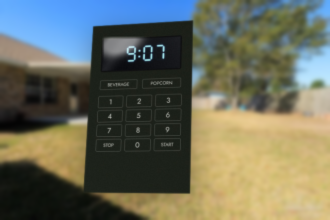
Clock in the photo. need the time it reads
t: 9:07
